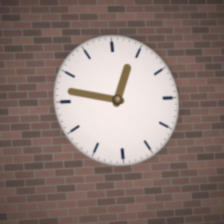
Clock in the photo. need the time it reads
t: 12:47
